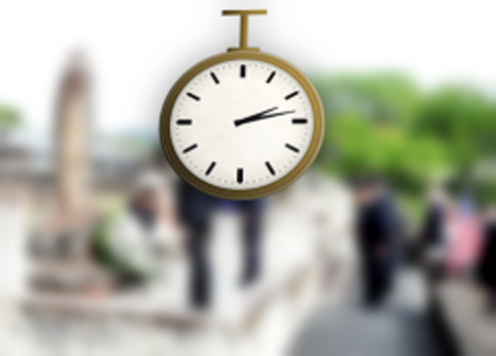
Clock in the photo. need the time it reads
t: 2:13
